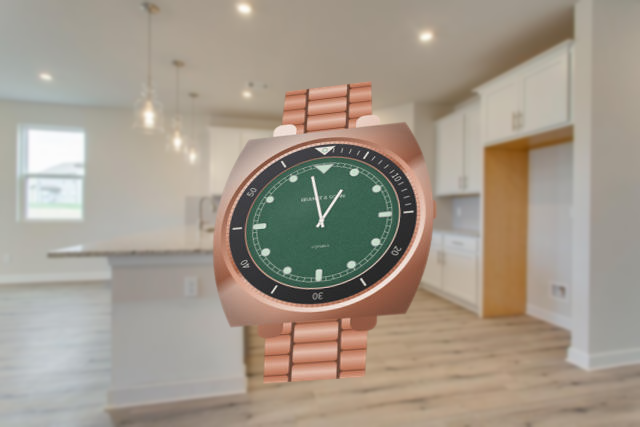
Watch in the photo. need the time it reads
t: 12:58
